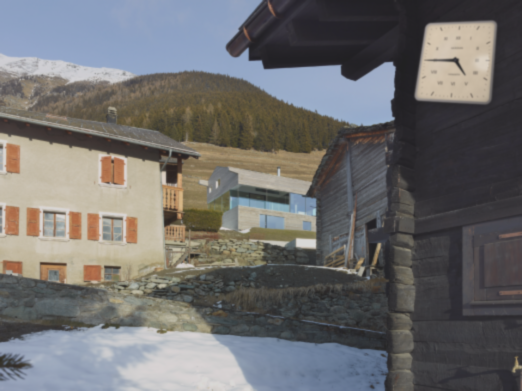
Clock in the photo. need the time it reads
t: 4:45
